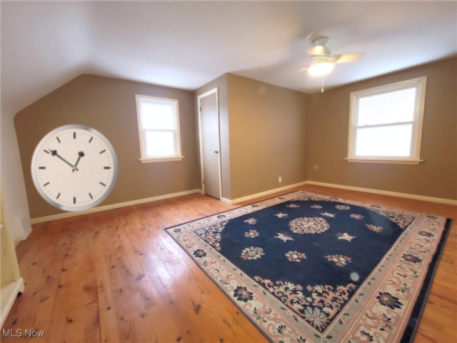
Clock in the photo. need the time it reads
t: 12:51
